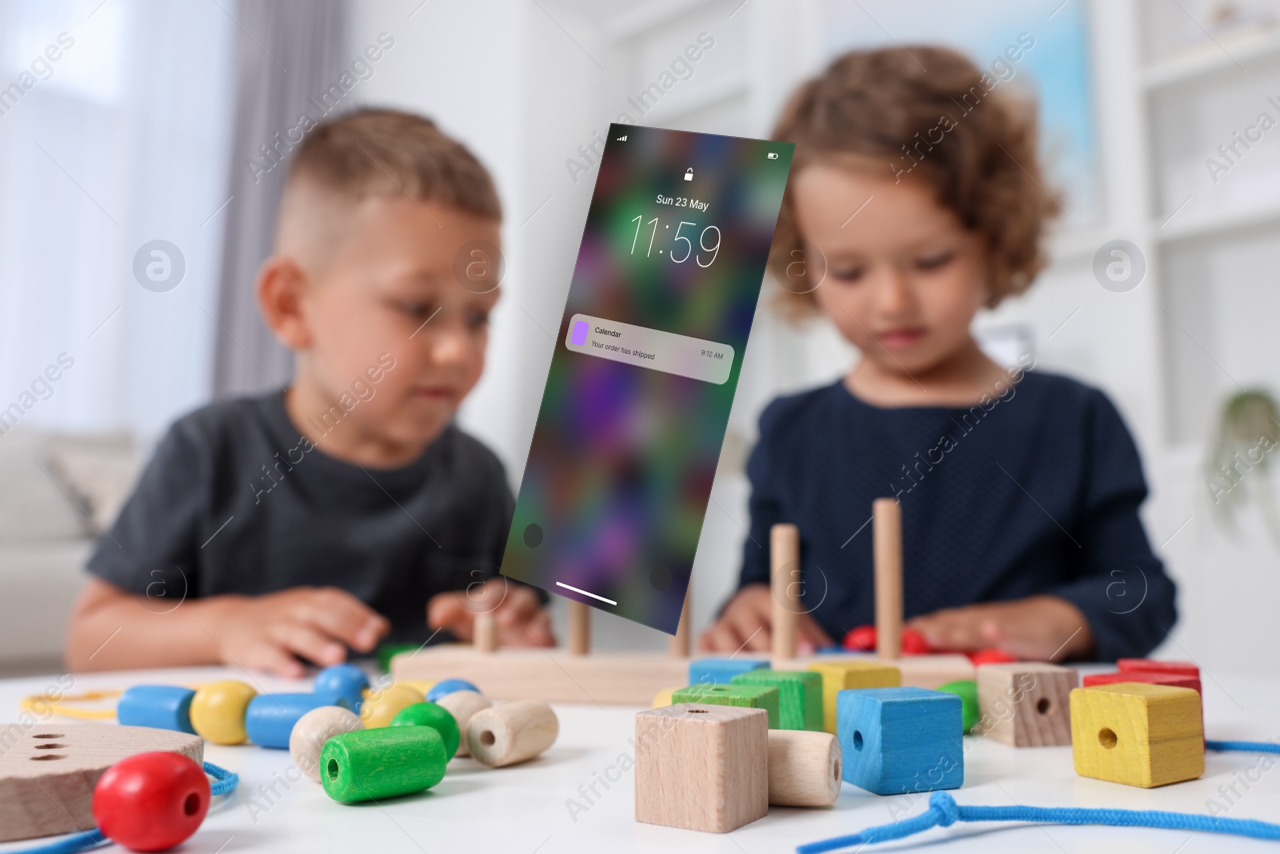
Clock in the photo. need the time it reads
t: 11:59
